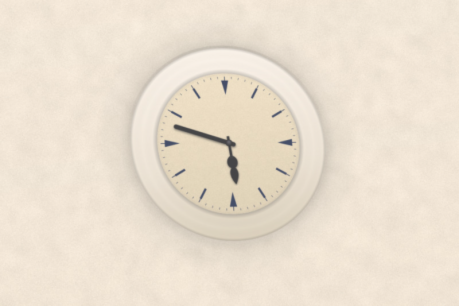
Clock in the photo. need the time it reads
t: 5:48
